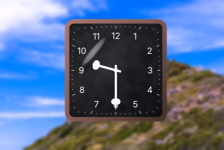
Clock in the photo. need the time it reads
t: 9:30
